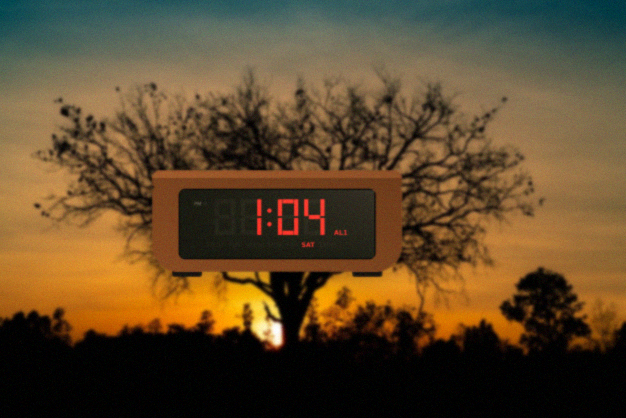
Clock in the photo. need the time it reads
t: 1:04
